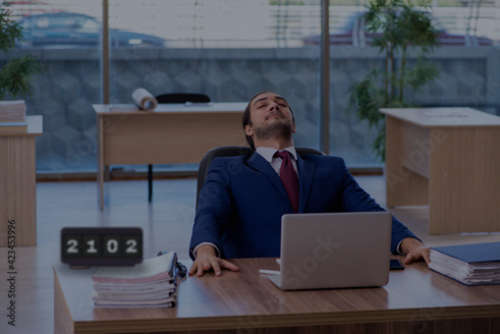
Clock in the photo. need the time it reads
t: 21:02
